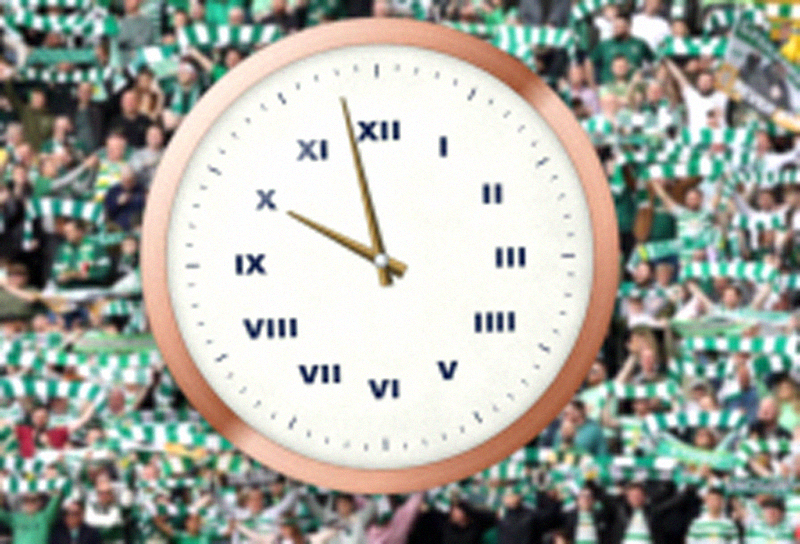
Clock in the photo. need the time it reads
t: 9:58
